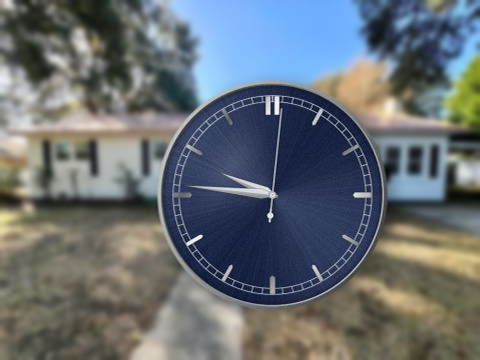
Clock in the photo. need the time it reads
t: 9:46:01
